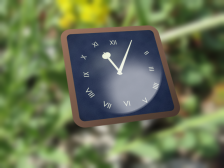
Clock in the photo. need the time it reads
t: 11:05
